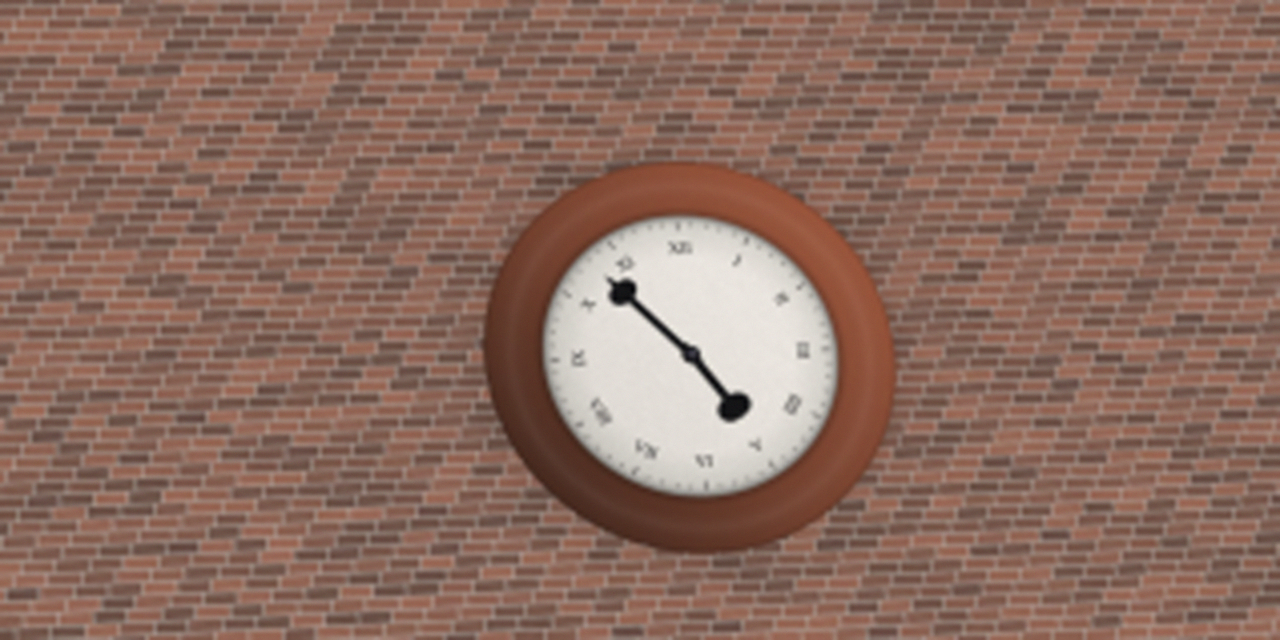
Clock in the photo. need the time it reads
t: 4:53
